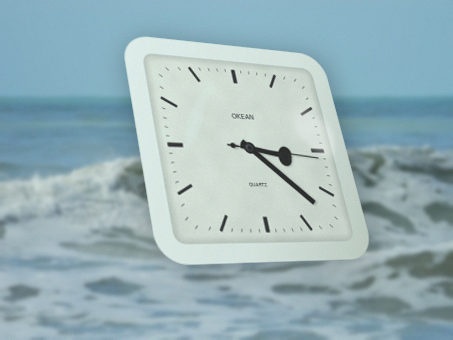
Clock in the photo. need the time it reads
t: 3:22:16
